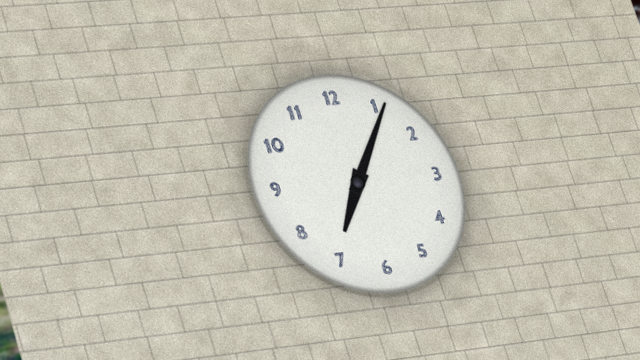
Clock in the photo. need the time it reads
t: 7:06
